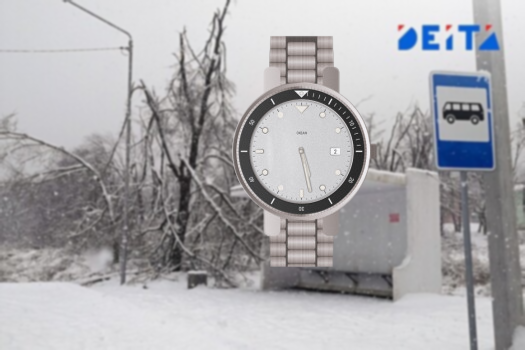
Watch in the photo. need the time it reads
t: 5:28
